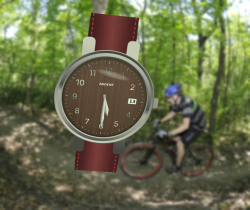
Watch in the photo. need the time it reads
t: 5:30
